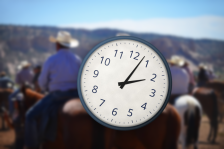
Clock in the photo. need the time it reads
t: 2:03
